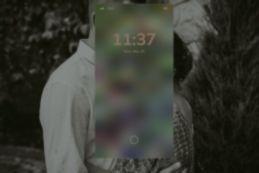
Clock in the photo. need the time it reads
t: 11:37
